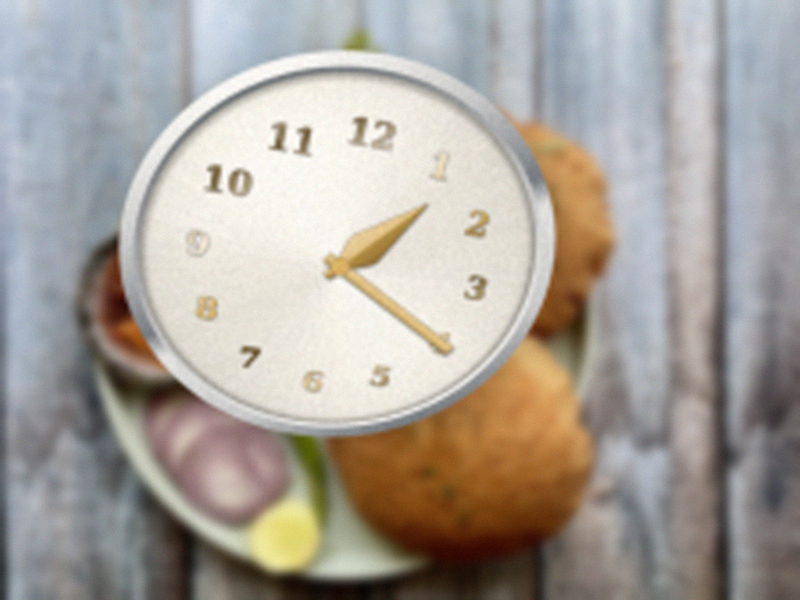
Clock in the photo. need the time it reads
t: 1:20
